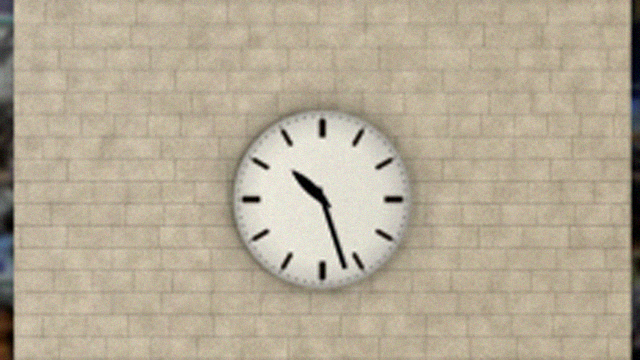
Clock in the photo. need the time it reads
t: 10:27
